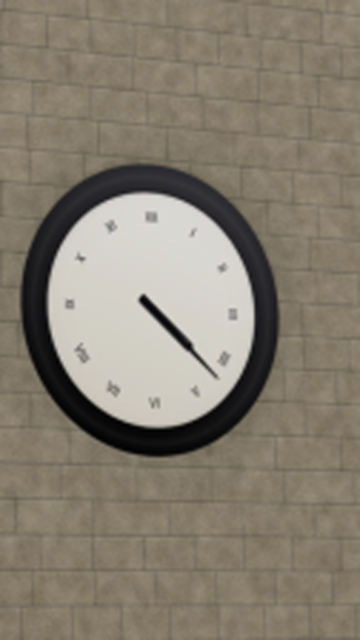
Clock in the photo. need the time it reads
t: 4:22
